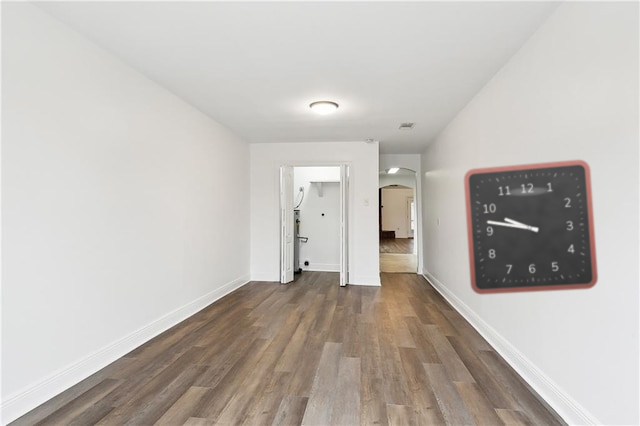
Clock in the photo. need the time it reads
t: 9:47
